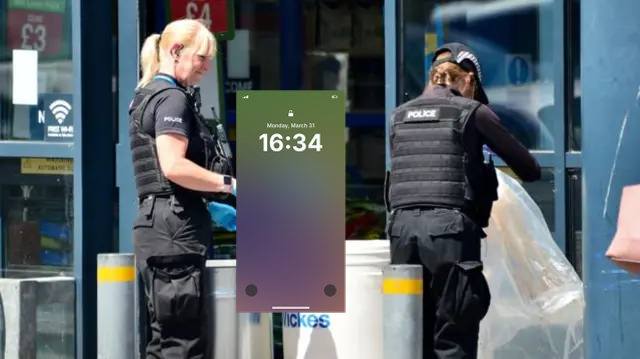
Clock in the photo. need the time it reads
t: 16:34
